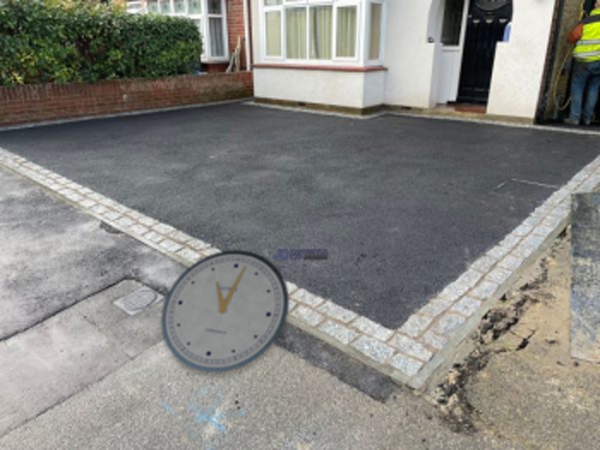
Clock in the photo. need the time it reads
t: 11:02
